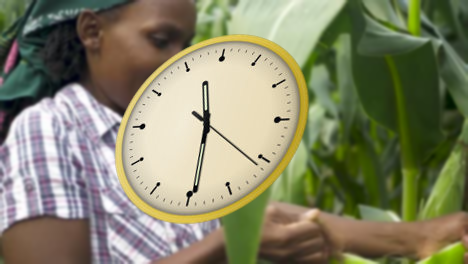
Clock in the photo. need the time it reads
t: 11:29:21
